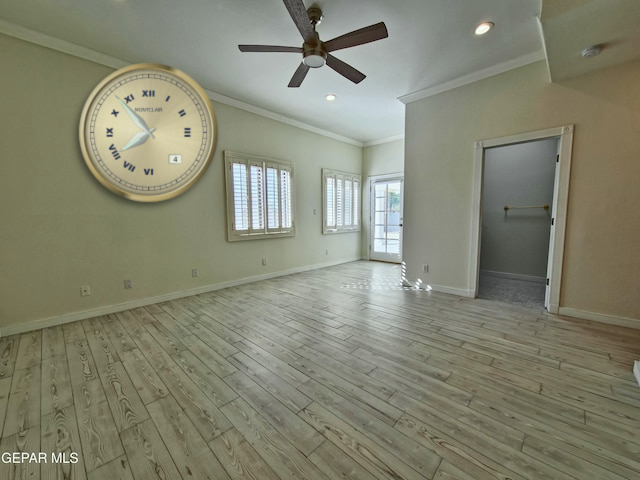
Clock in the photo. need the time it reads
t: 7:53
